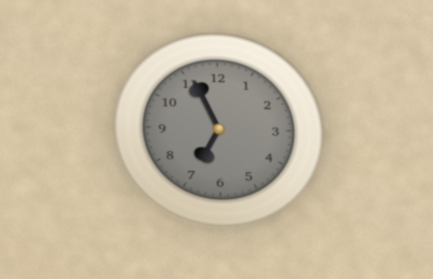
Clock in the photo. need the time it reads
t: 6:56
